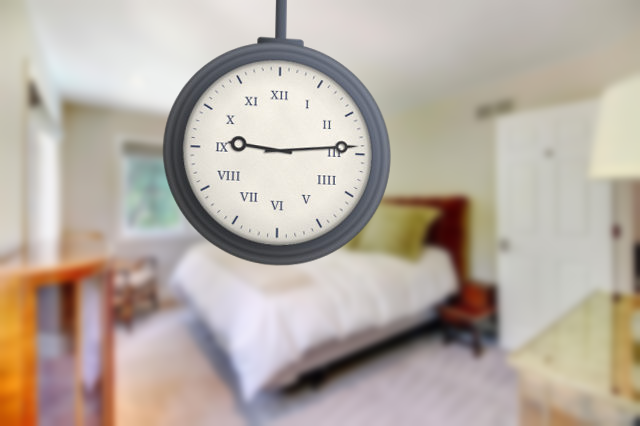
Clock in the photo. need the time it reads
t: 9:14
